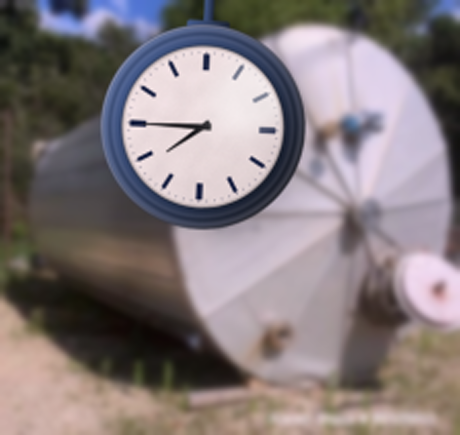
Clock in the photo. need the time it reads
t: 7:45
